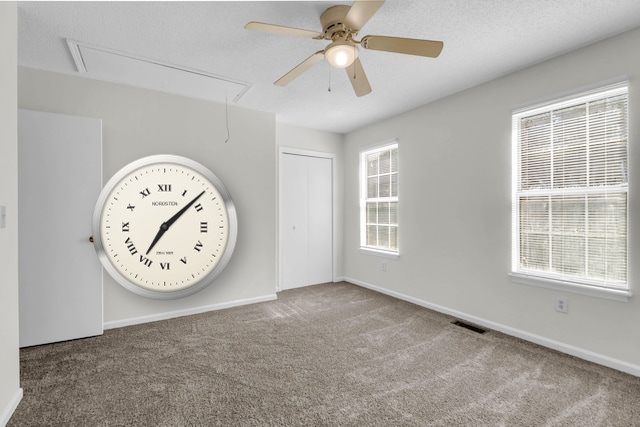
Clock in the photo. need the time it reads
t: 7:08
